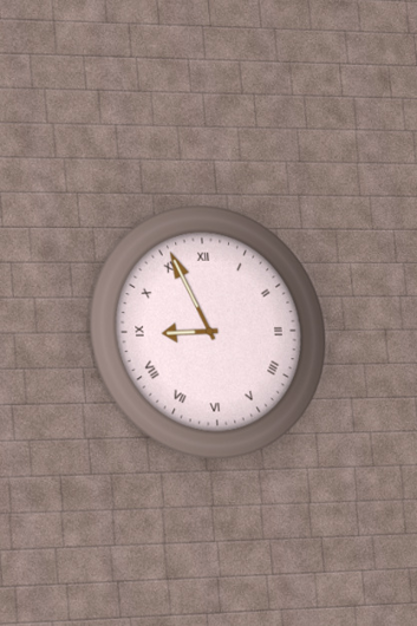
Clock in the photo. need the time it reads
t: 8:56
